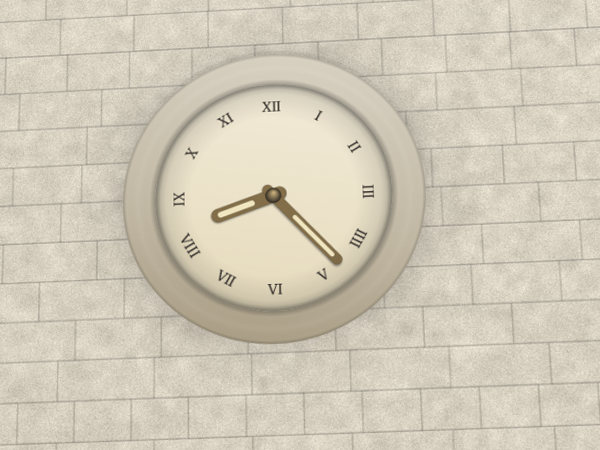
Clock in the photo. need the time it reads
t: 8:23
